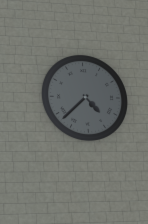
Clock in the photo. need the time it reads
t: 4:38
